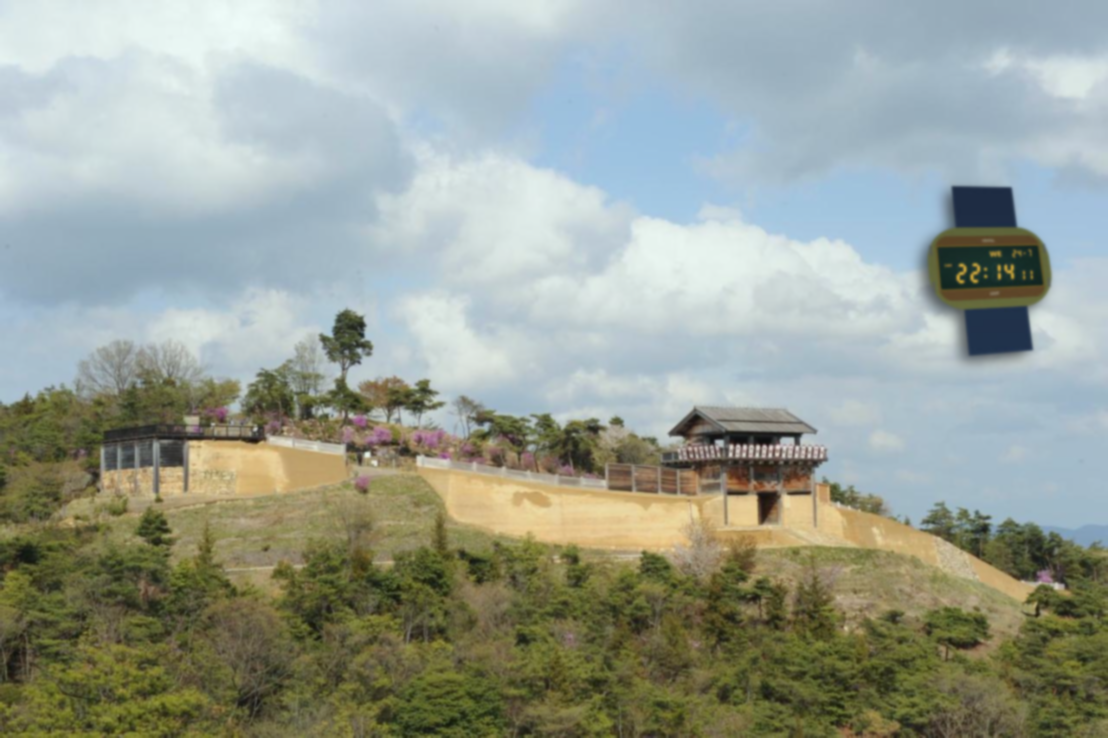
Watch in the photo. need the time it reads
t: 22:14
